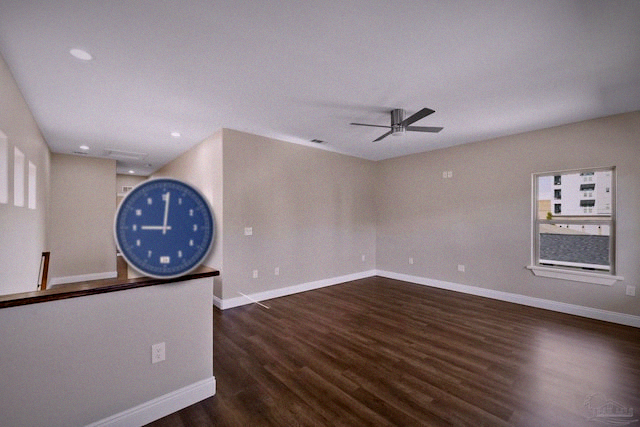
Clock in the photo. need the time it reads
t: 9:01
